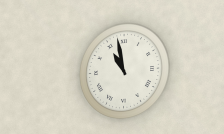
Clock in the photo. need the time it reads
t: 10:58
